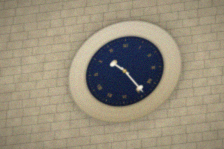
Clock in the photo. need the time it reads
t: 10:24
